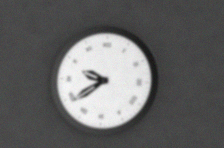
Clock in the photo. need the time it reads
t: 9:39
